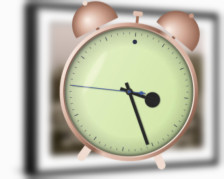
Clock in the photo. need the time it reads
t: 3:25:45
